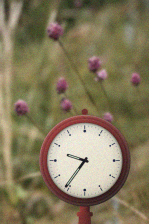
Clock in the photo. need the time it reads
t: 9:36
